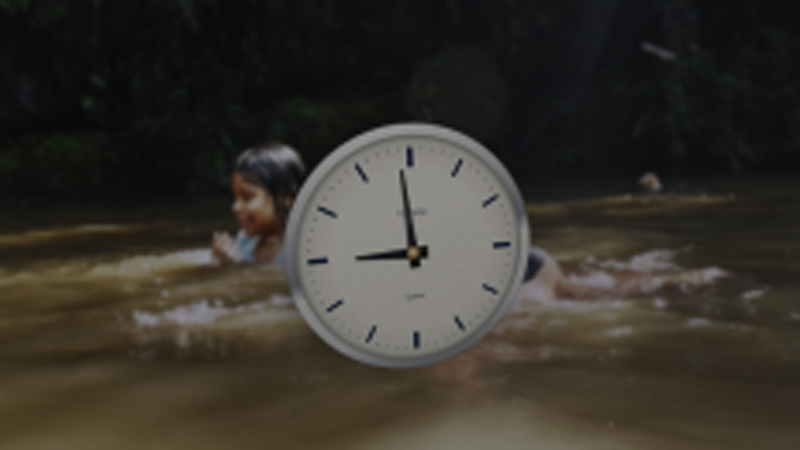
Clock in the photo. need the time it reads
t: 8:59
